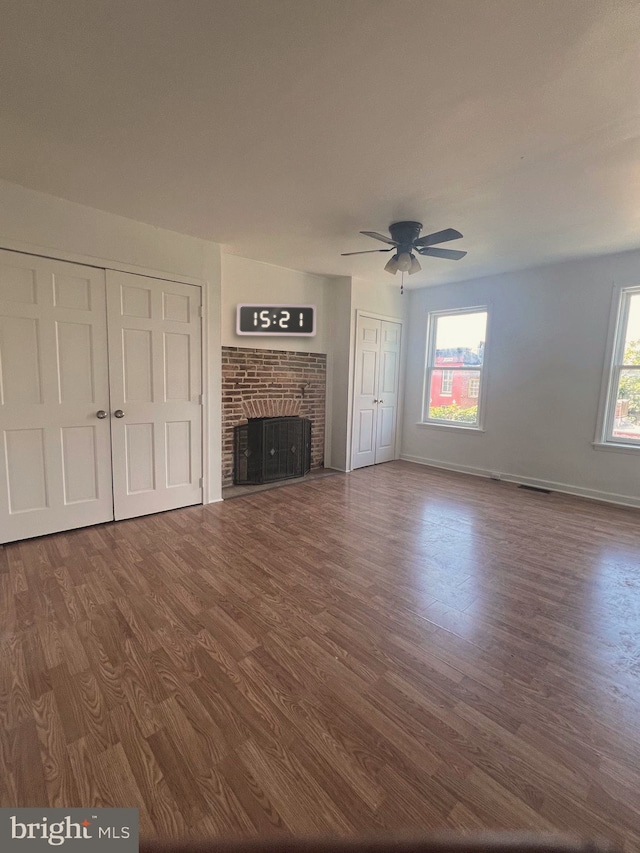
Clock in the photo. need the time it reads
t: 15:21
